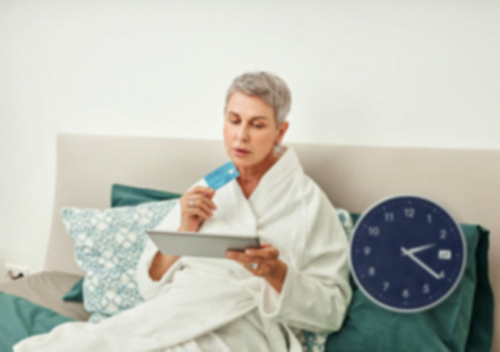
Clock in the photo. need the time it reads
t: 2:21
